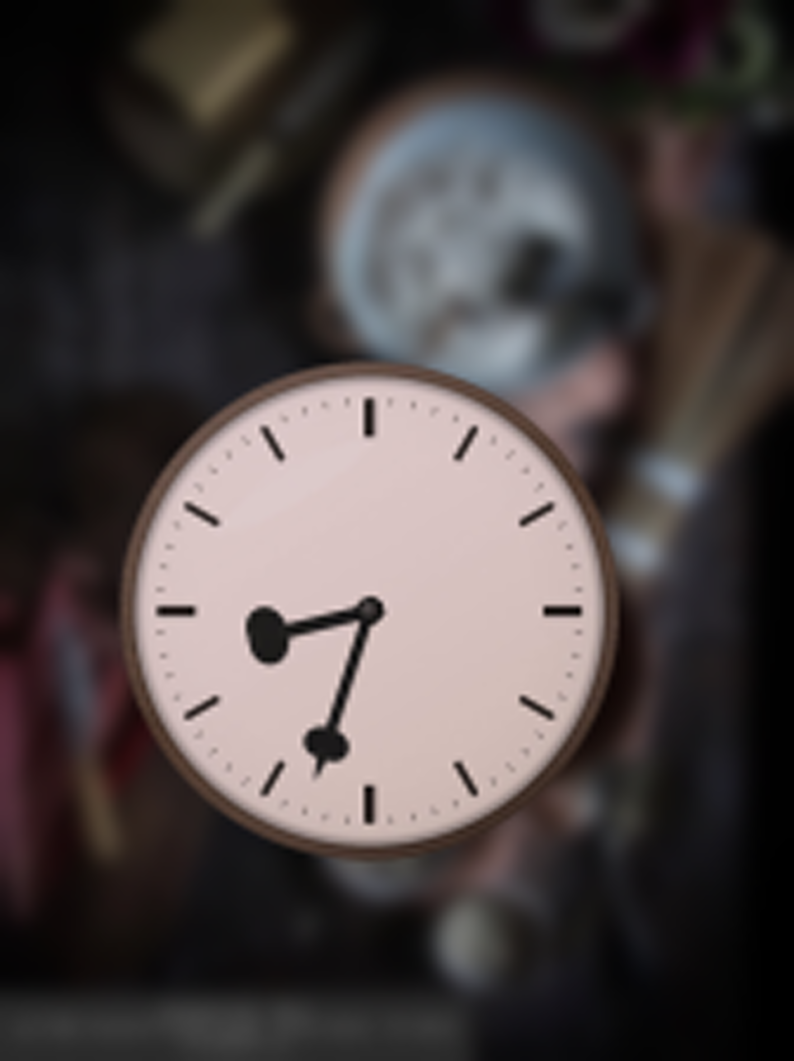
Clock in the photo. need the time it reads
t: 8:33
